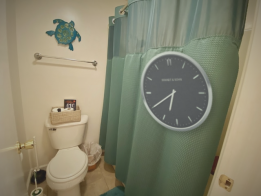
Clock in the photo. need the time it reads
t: 6:40
